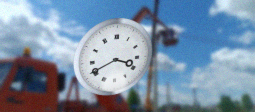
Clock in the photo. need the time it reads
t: 3:41
